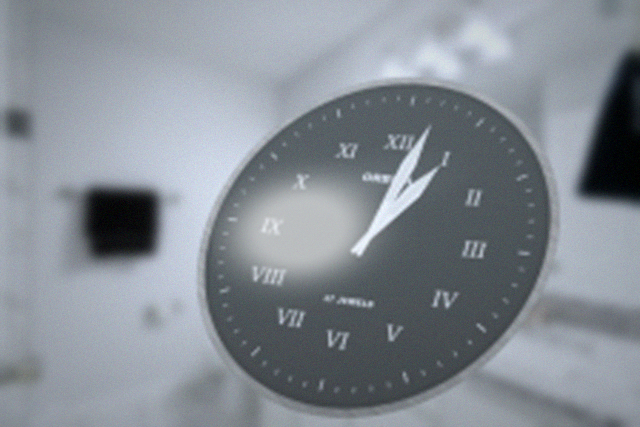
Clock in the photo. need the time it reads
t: 1:02
